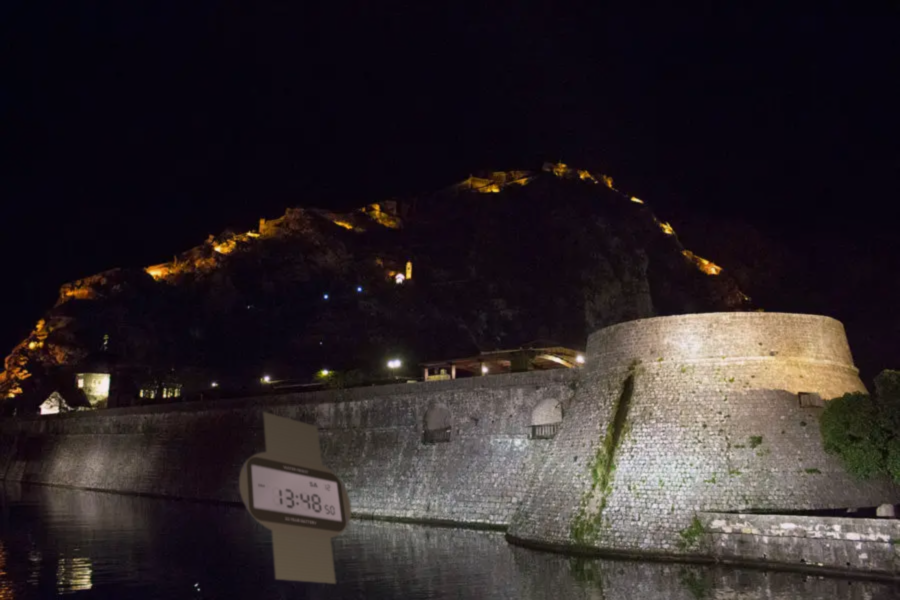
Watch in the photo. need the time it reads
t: 13:48
